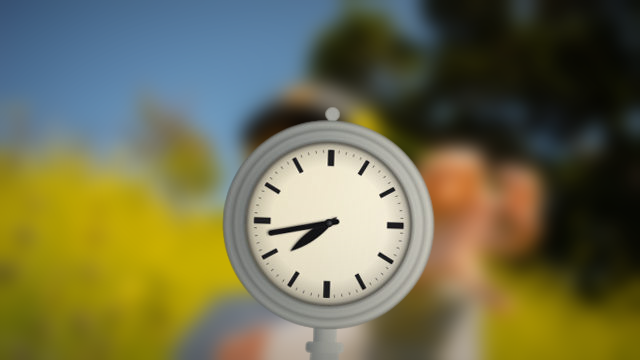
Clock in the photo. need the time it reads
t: 7:43
